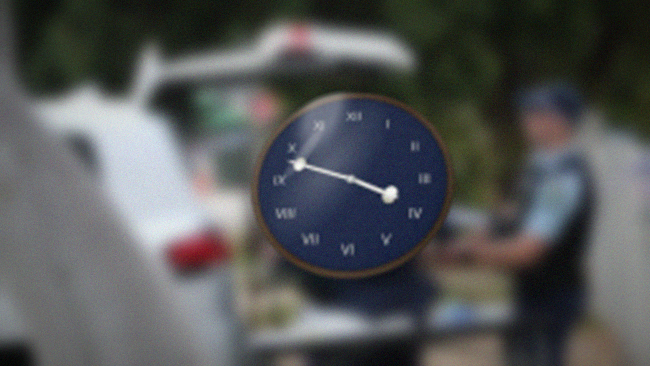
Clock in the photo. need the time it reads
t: 3:48
